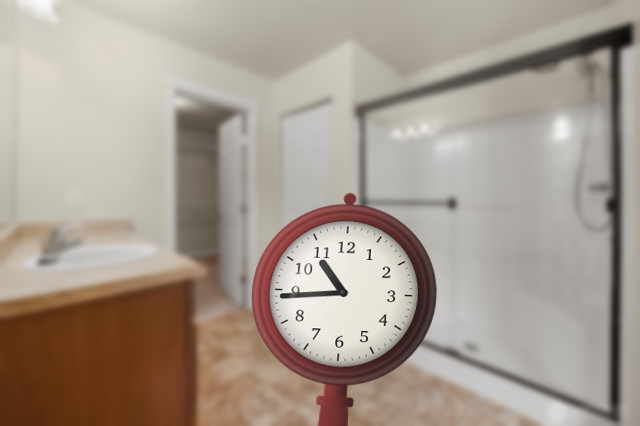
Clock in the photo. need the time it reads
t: 10:44
